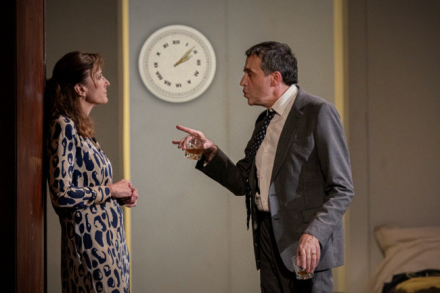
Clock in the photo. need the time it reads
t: 2:08
